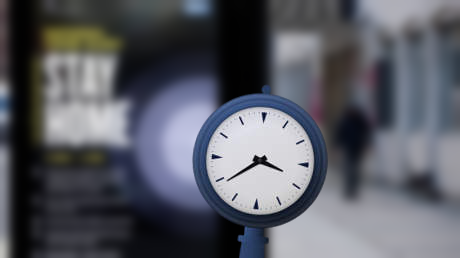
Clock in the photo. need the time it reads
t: 3:39
